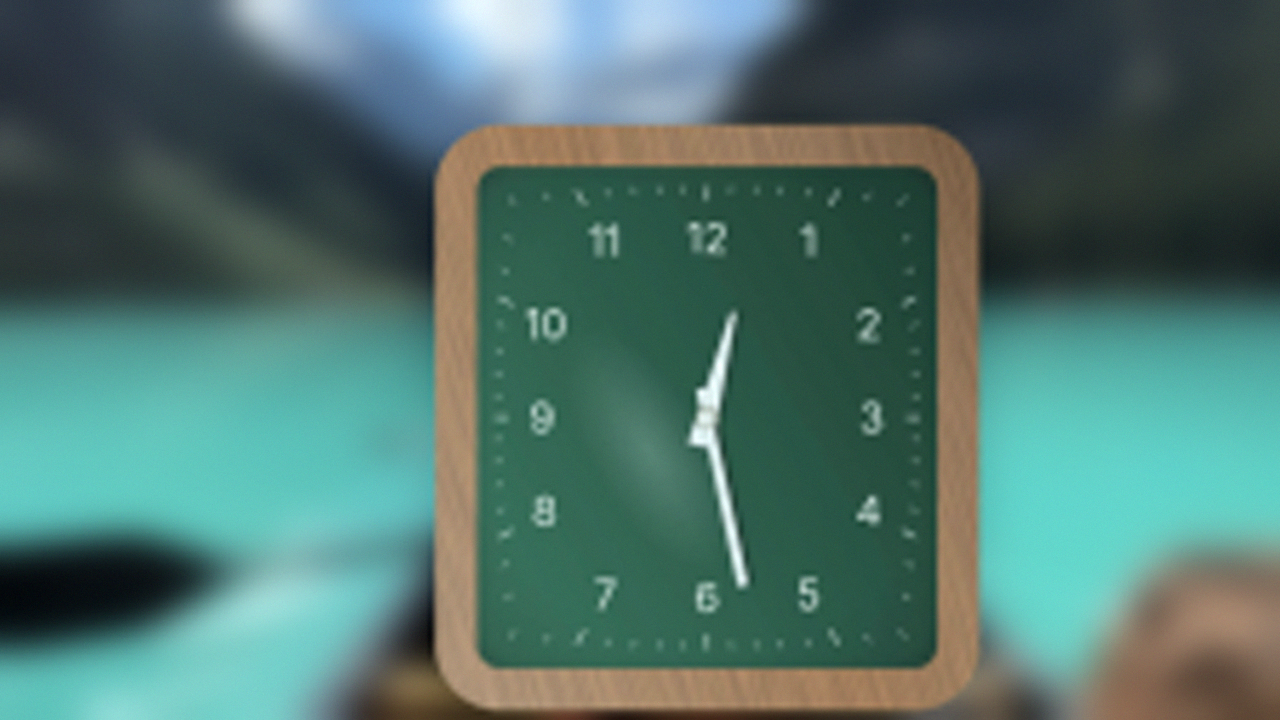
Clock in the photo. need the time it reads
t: 12:28
